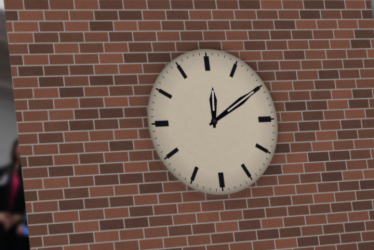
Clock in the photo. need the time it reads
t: 12:10
